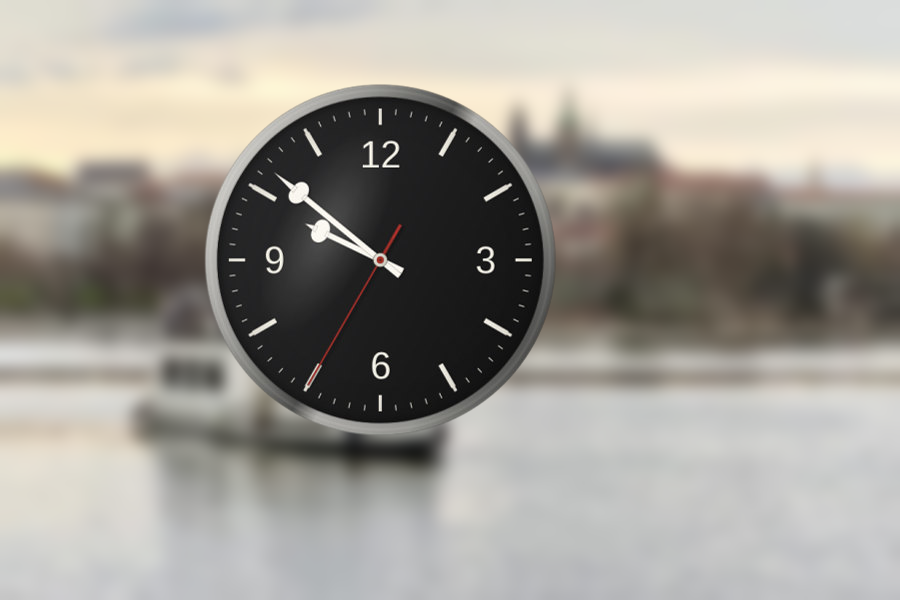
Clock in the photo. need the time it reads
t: 9:51:35
